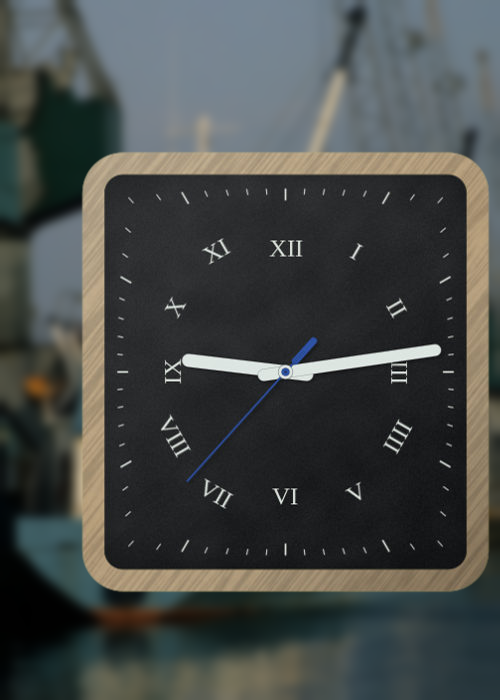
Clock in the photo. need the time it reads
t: 9:13:37
